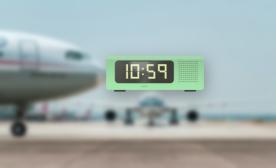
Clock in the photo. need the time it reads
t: 10:59
